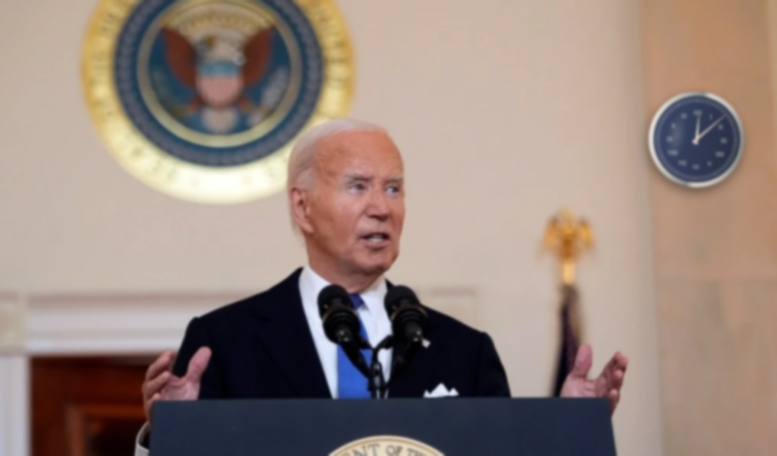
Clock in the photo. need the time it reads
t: 12:08
